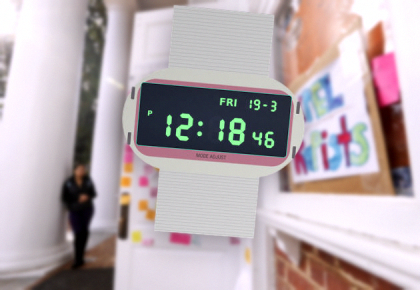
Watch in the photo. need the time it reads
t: 12:18:46
